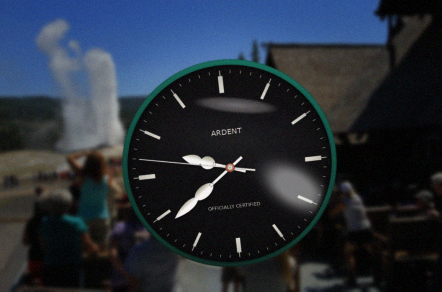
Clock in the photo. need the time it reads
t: 9:38:47
